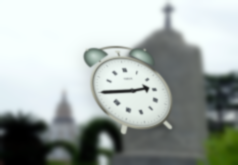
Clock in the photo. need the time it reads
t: 2:45
